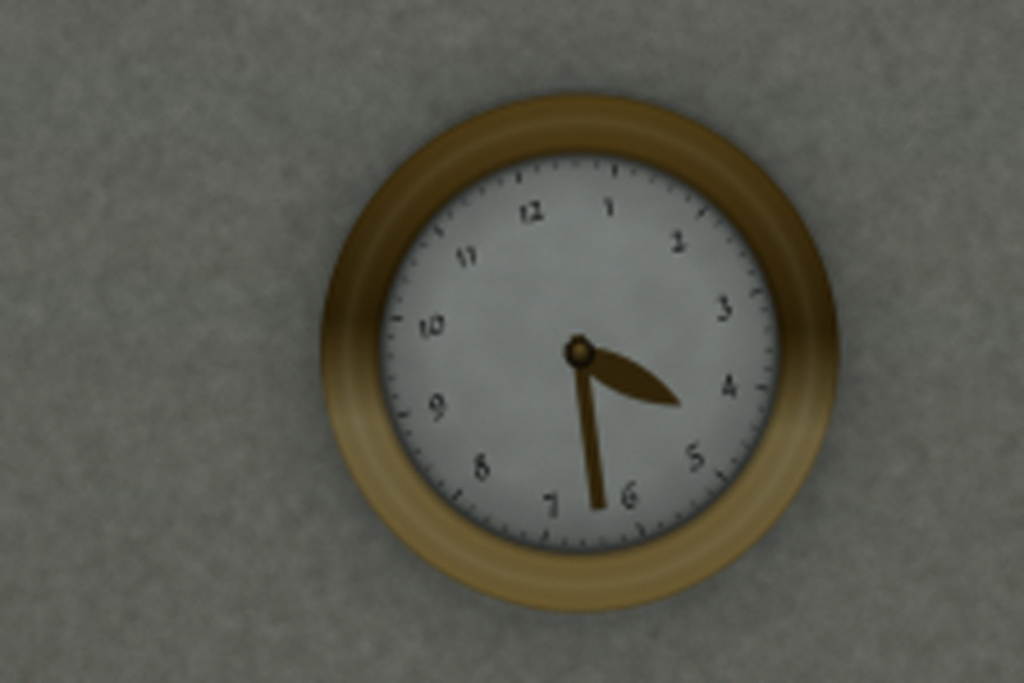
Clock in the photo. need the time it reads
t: 4:32
